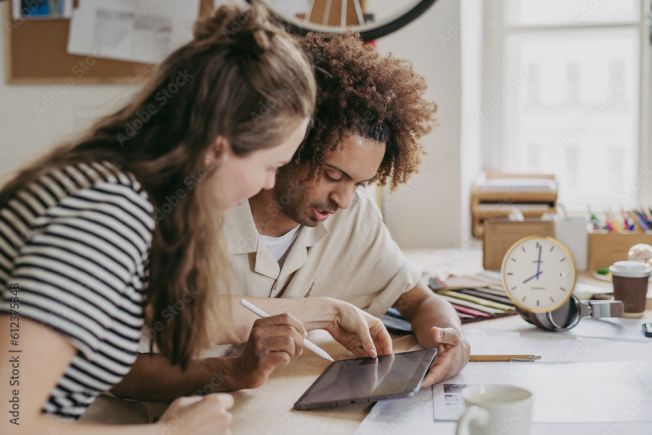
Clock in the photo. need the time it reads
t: 8:01
